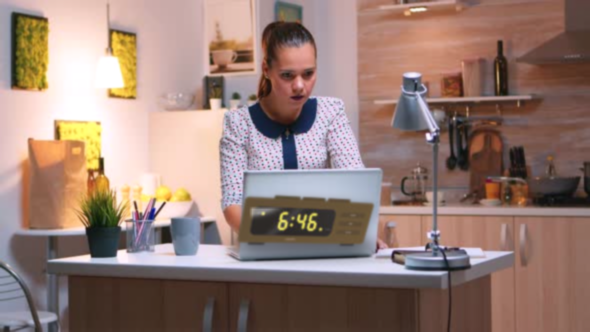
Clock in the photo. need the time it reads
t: 6:46
